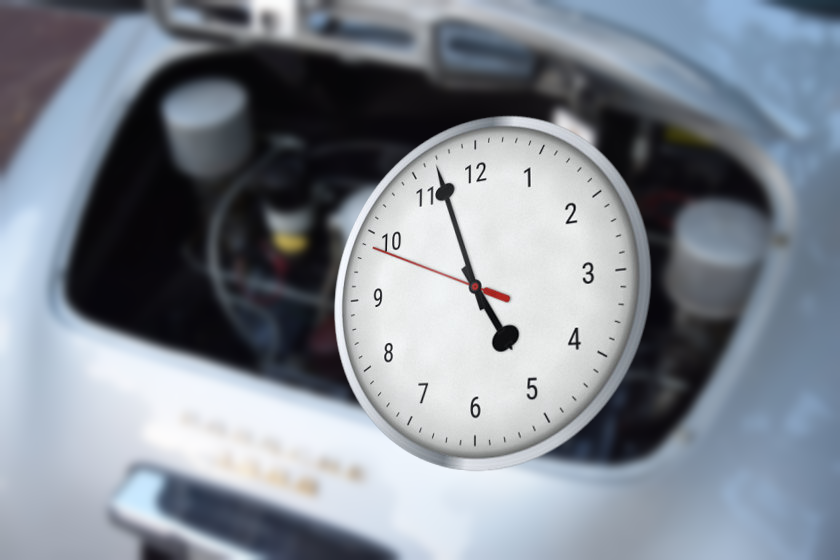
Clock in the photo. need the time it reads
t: 4:56:49
